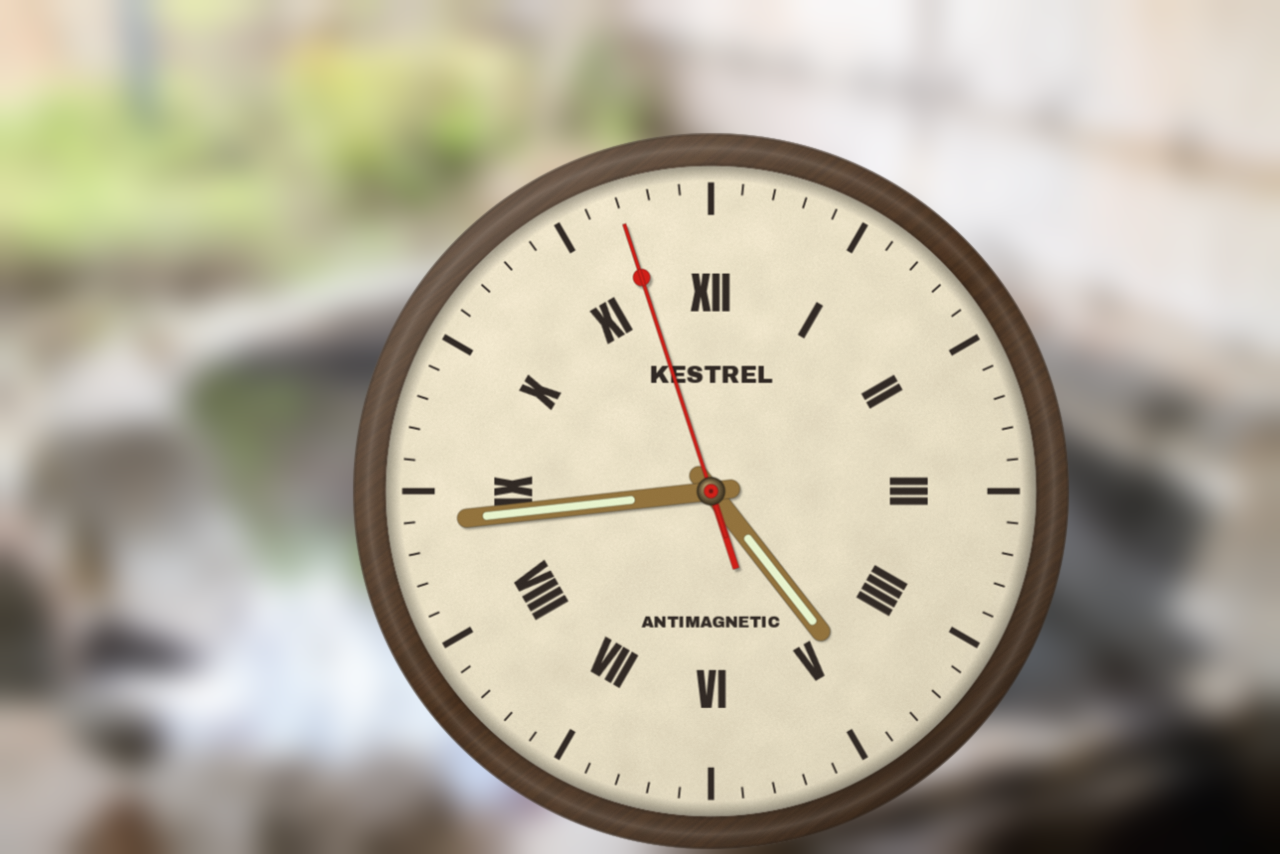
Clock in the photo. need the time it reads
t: 4:43:57
